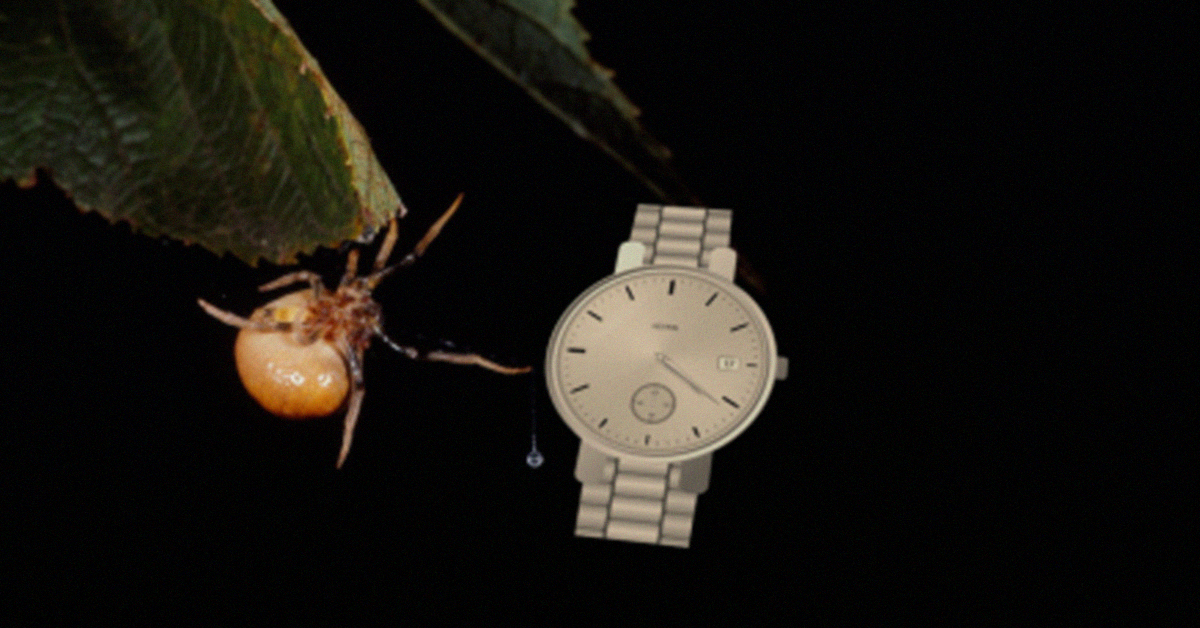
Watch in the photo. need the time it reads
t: 4:21
